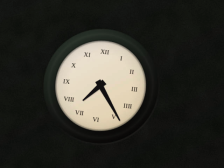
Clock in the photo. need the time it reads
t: 7:24
